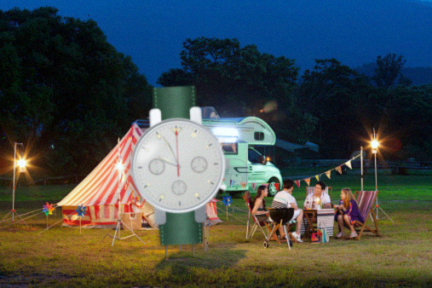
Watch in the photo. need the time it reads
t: 9:56
